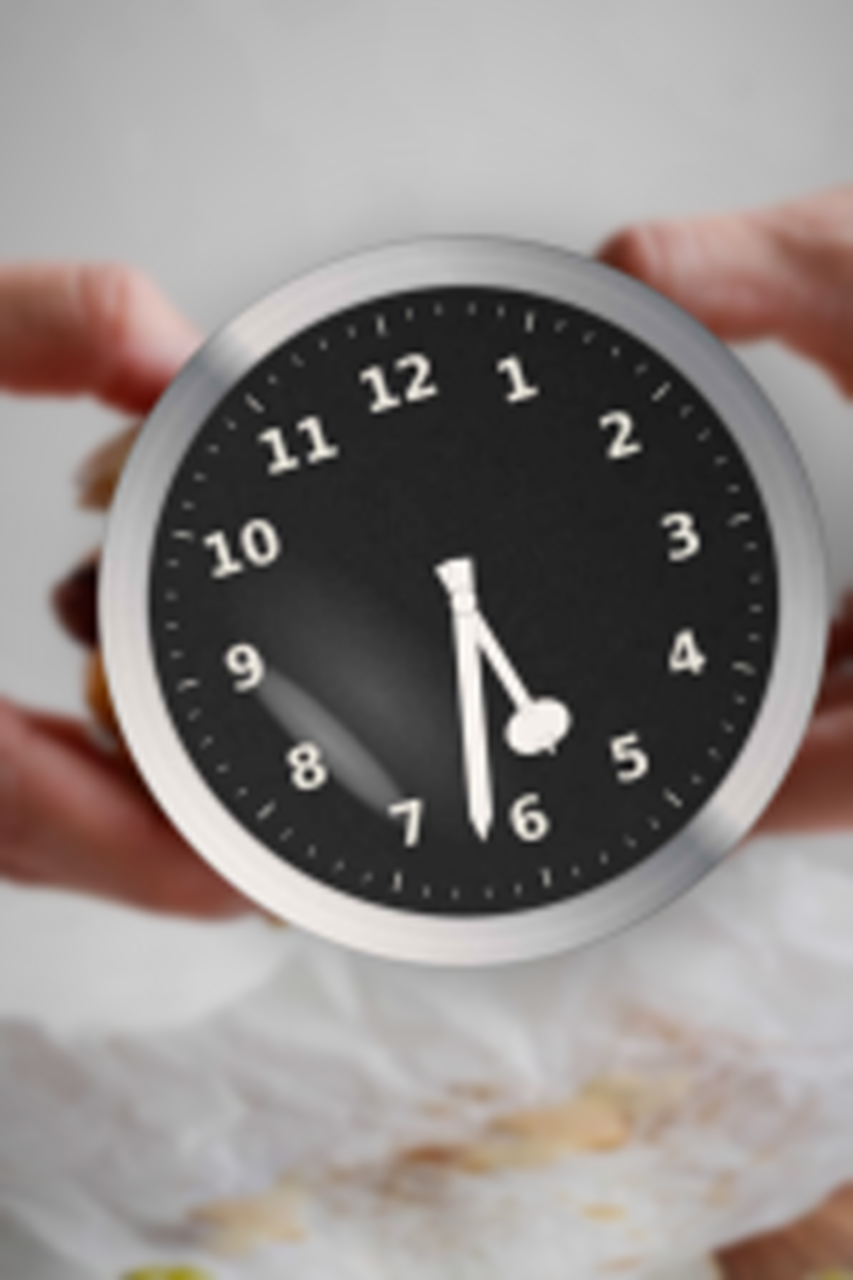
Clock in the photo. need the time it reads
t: 5:32
